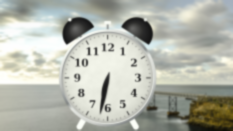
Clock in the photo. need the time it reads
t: 6:32
